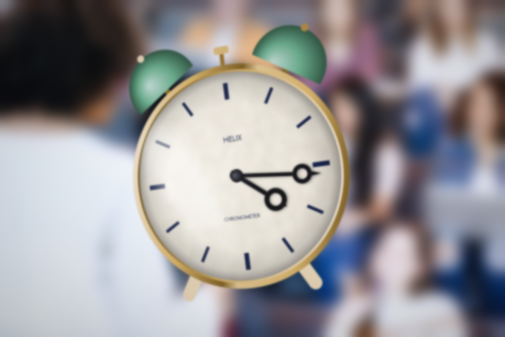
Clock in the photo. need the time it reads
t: 4:16
